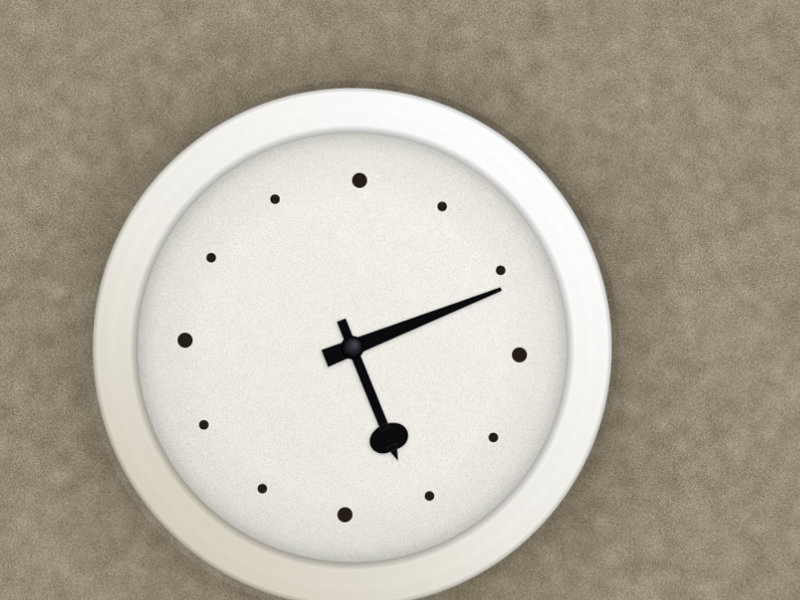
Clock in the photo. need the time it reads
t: 5:11
